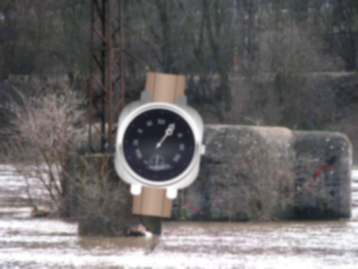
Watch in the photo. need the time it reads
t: 1:05
